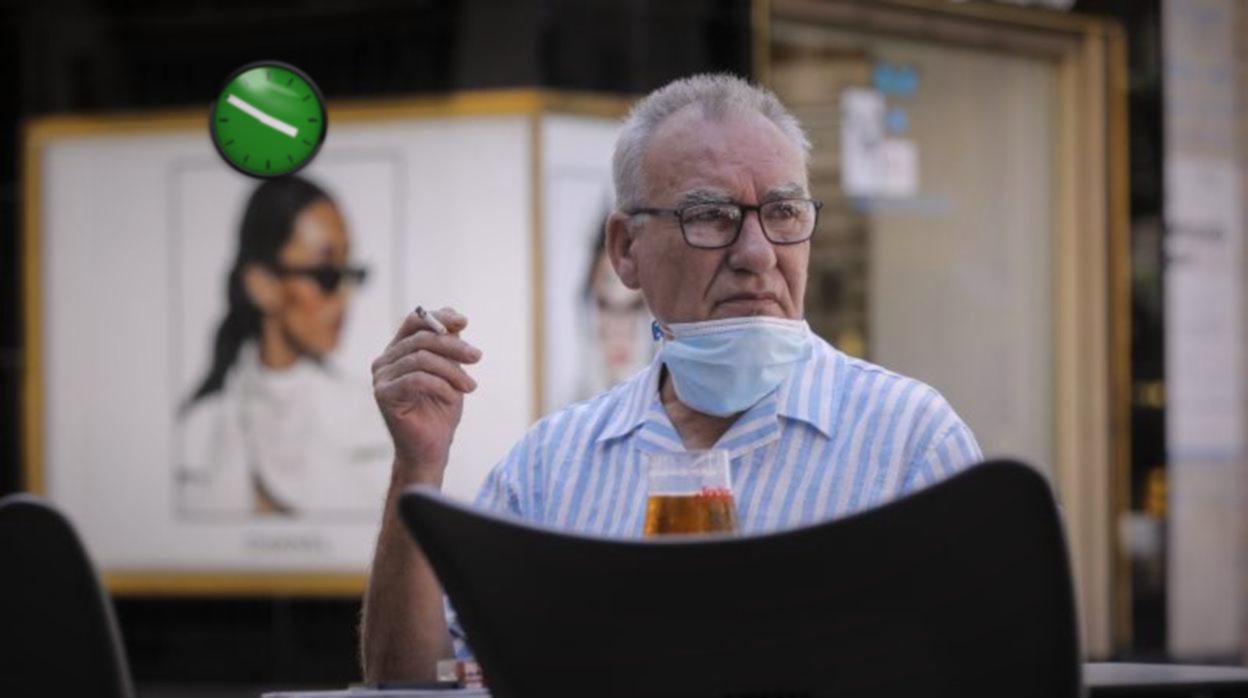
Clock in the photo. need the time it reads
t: 3:50
